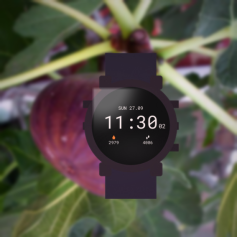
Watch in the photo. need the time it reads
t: 11:30
